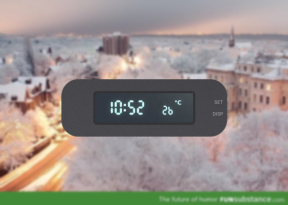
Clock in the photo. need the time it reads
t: 10:52
